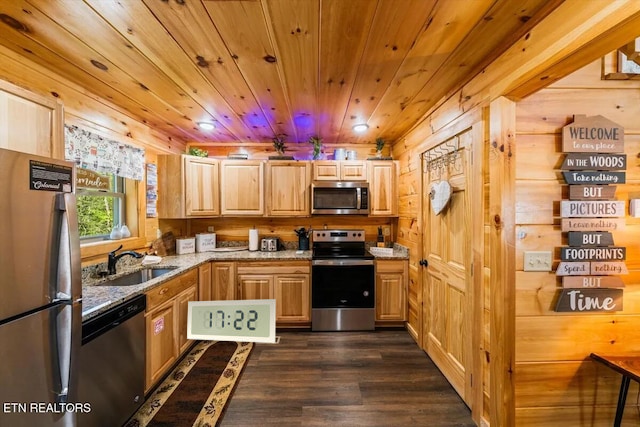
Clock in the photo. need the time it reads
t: 17:22
